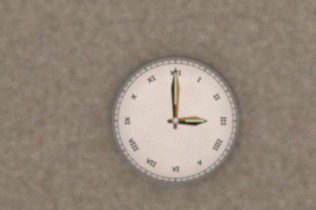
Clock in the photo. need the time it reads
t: 3:00
